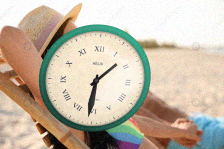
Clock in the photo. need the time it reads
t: 1:31
